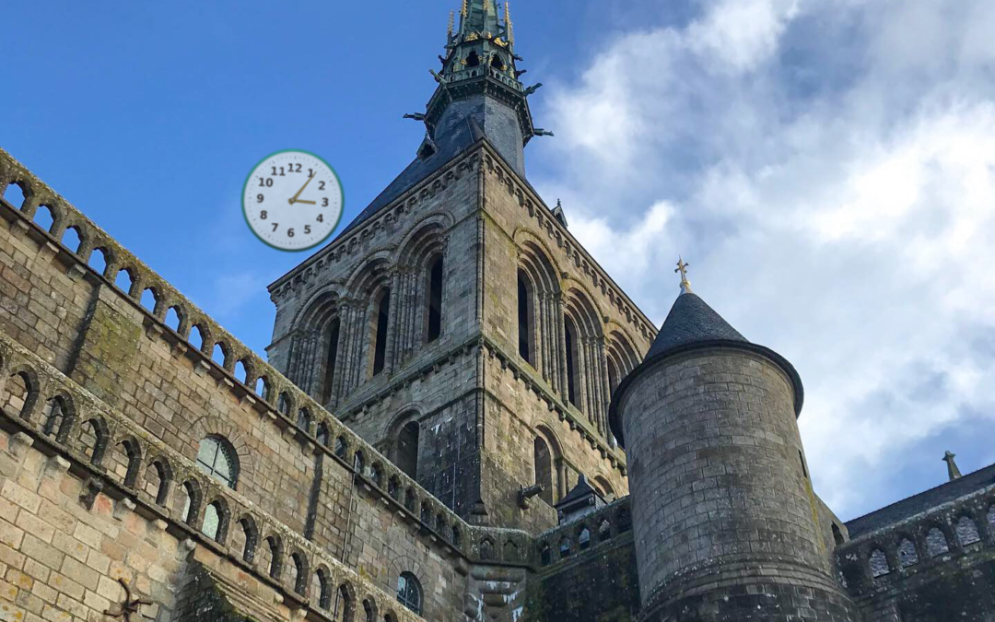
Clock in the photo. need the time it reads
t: 3:06
